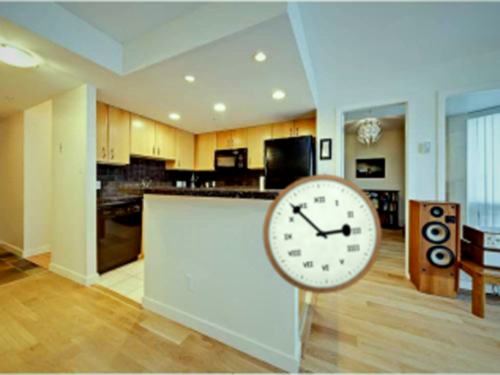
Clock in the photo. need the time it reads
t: 2:53
